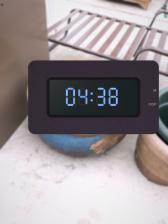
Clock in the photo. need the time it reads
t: 4:38
